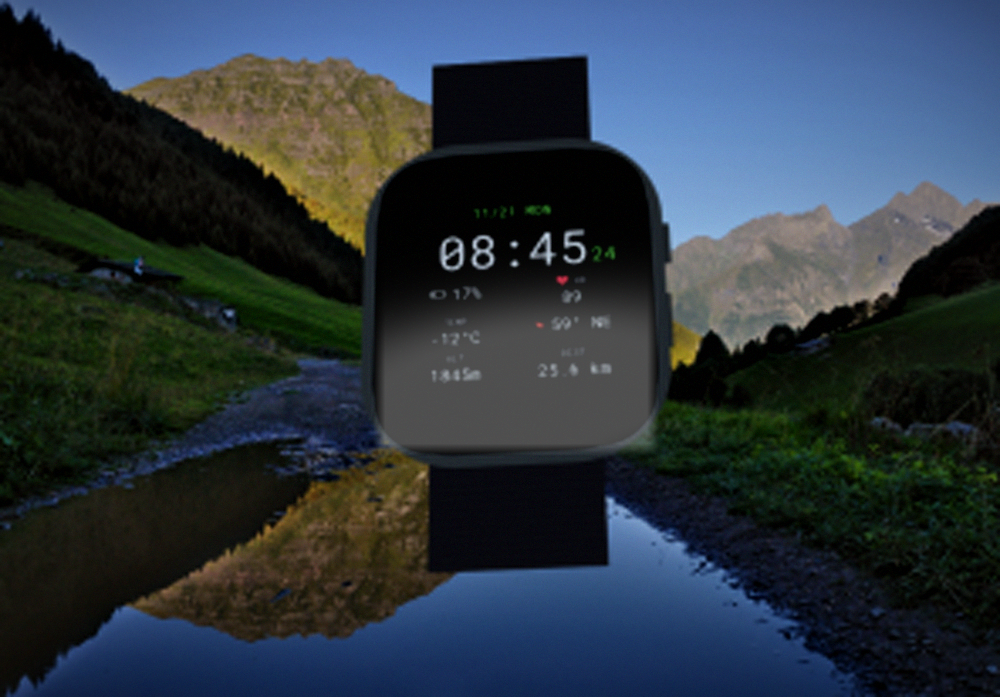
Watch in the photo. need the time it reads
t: 8:45
